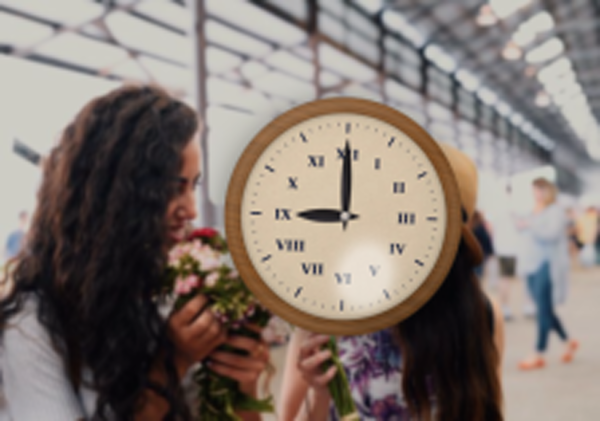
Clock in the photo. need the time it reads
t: 9:00
